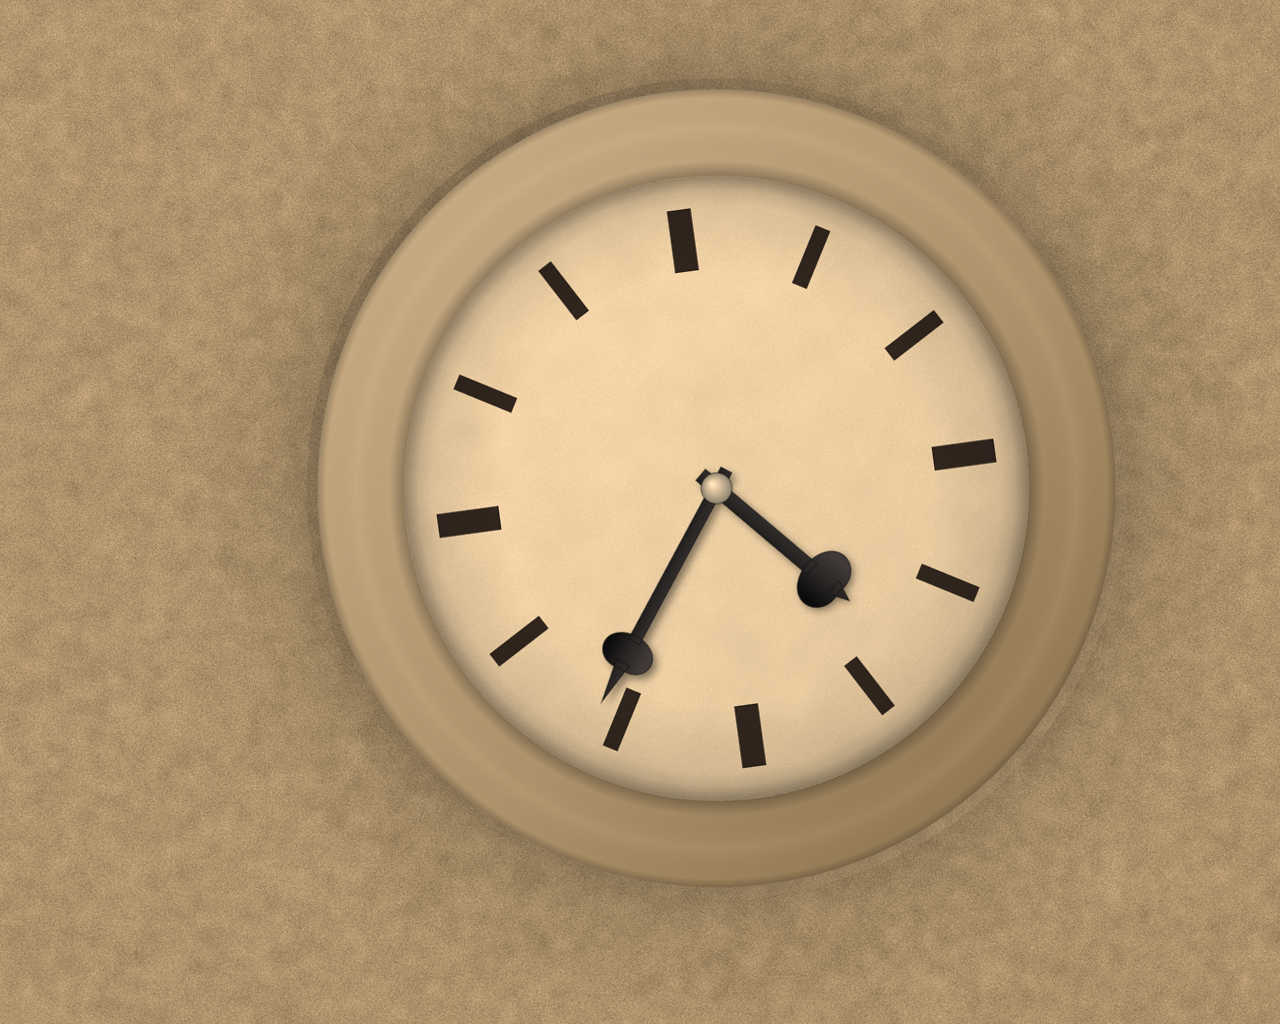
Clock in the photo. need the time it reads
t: 4:36
